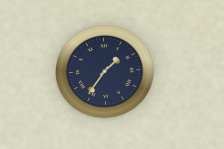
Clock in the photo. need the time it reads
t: 1:36
